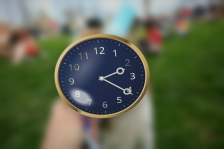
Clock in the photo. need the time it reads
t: 2:21
